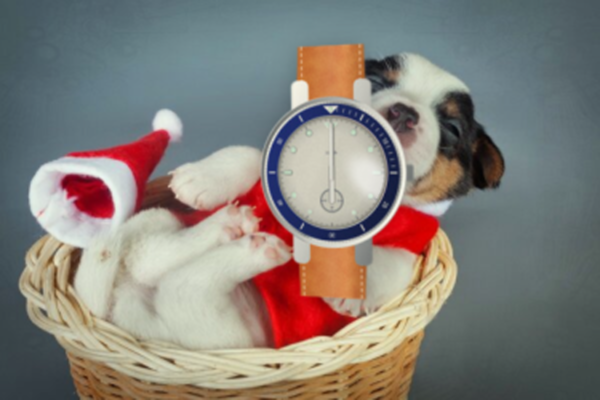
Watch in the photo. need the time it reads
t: 6:00
